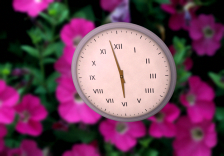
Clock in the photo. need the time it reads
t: 5:58
